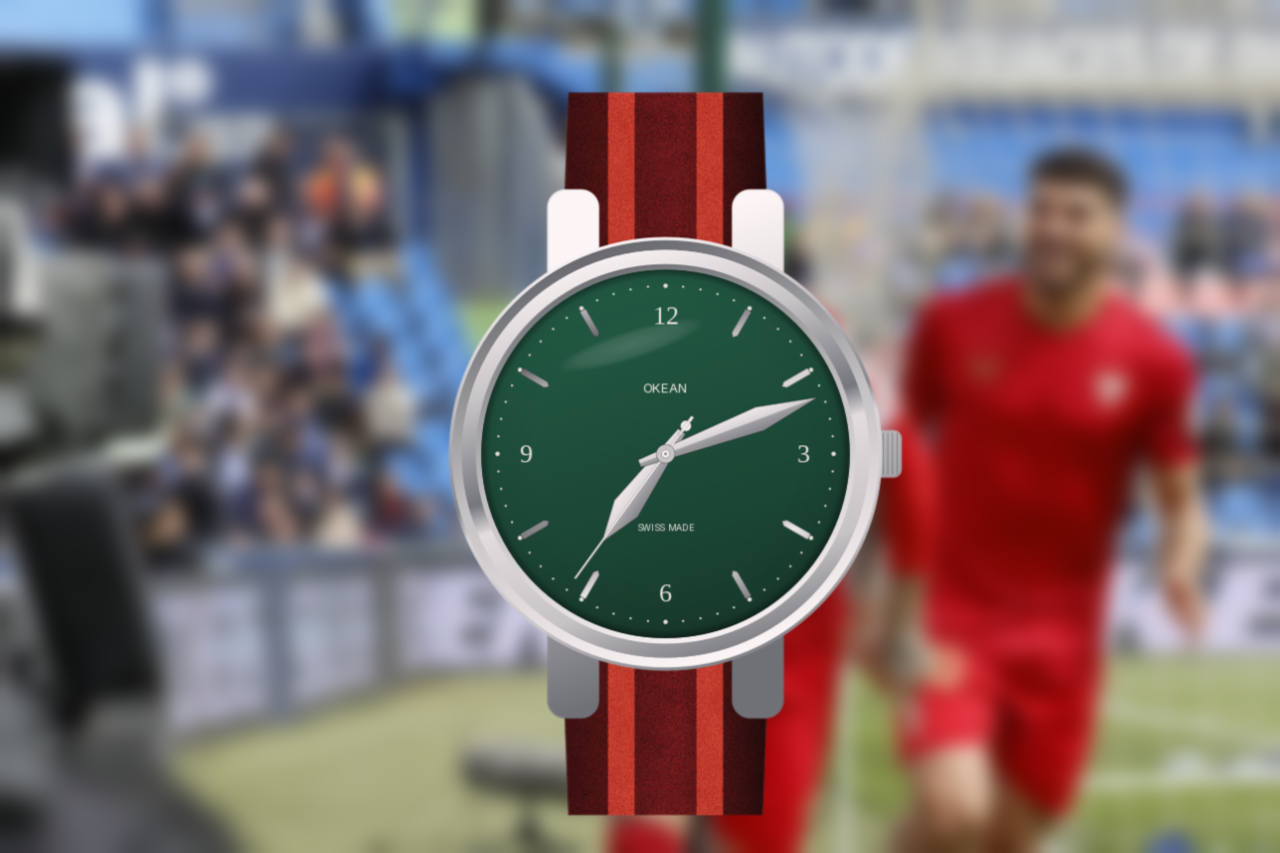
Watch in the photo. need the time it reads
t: 7:11:36
